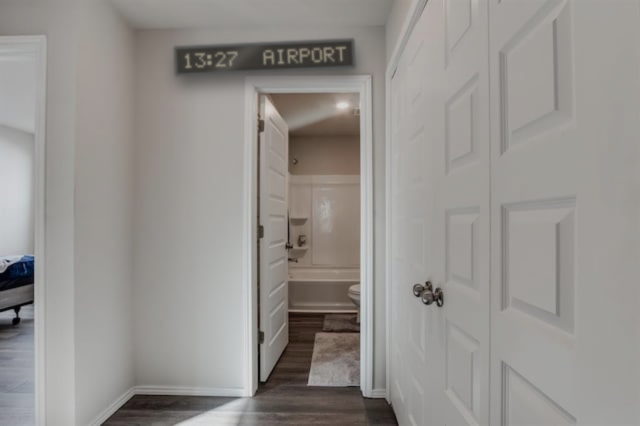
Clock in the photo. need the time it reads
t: 13:27
